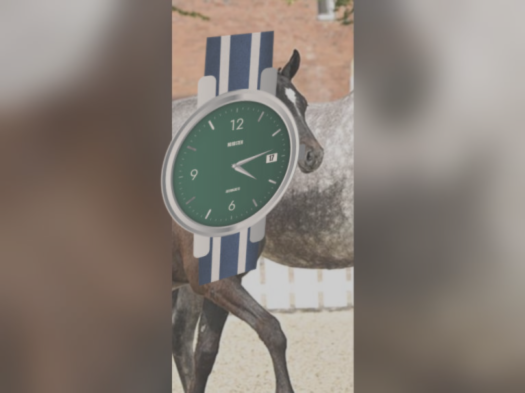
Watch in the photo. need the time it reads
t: 4:13
